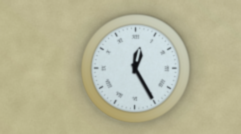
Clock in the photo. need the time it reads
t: 12:25
